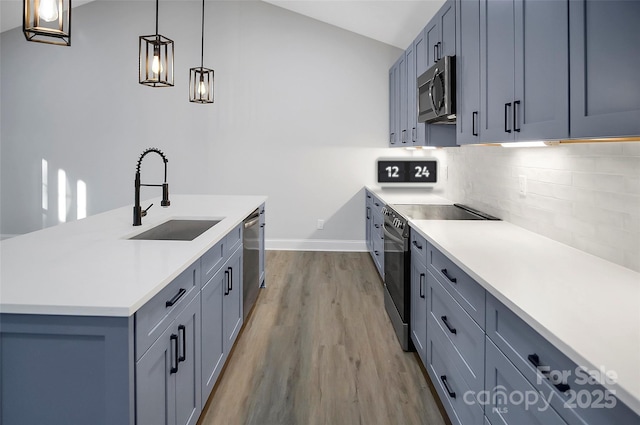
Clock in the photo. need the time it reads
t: 12:24
